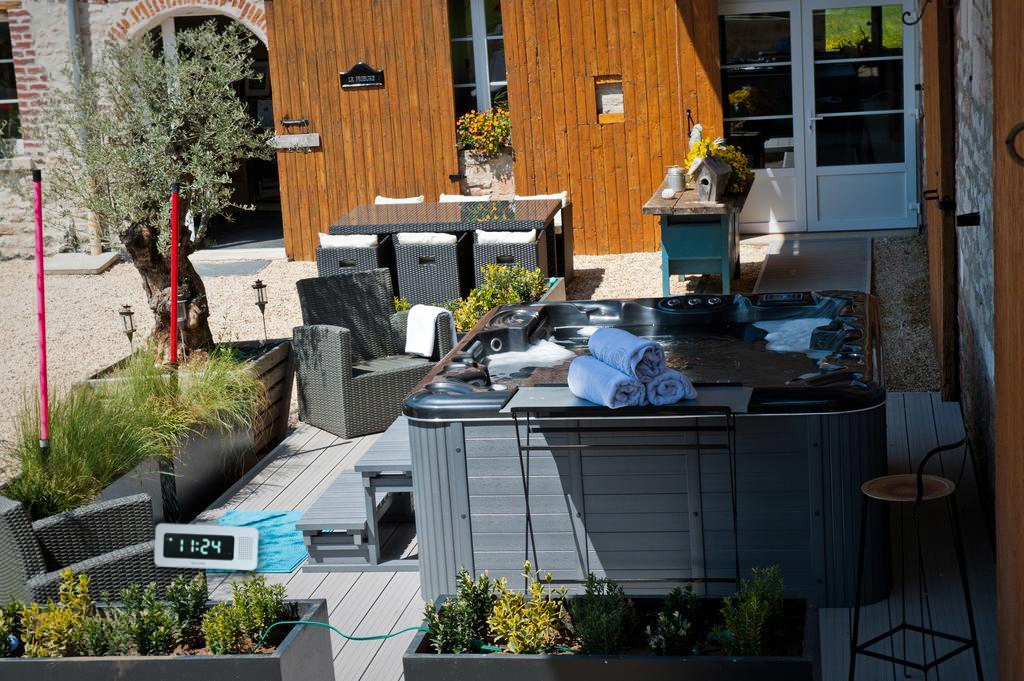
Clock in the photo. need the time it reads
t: 11:24
